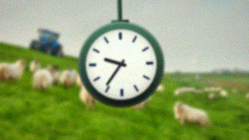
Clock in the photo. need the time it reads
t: 9:36
